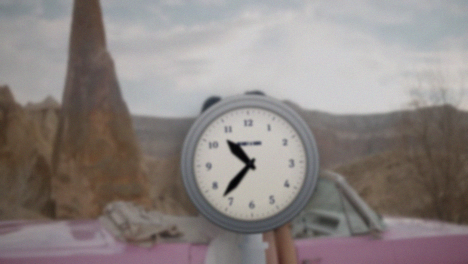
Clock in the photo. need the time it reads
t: 10:37
